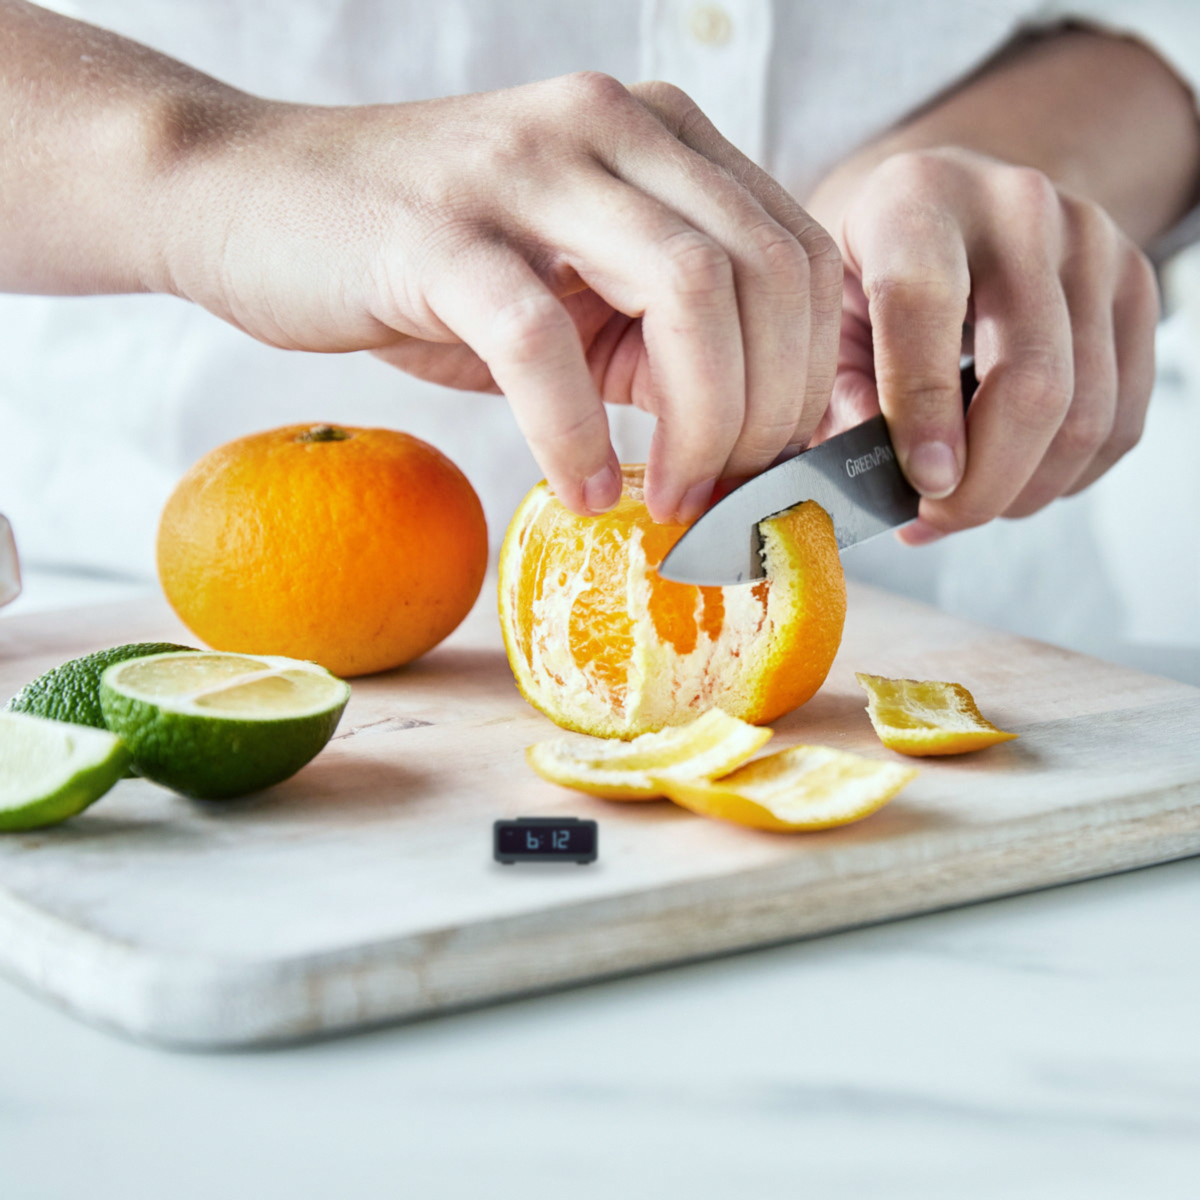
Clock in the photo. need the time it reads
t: 6:12
